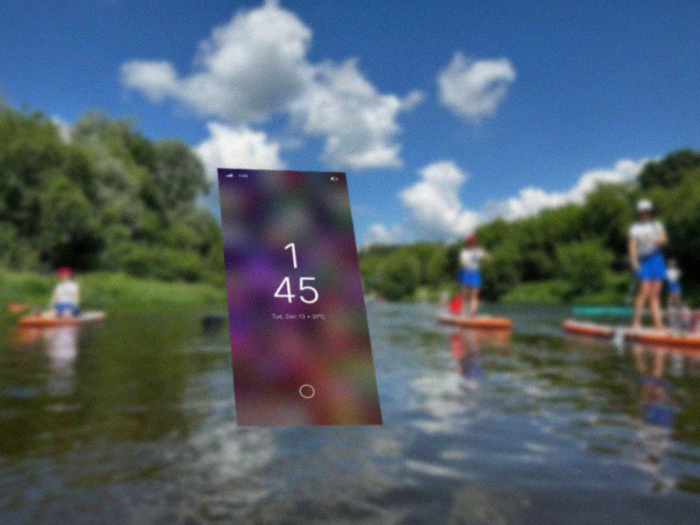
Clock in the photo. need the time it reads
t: 1:45
